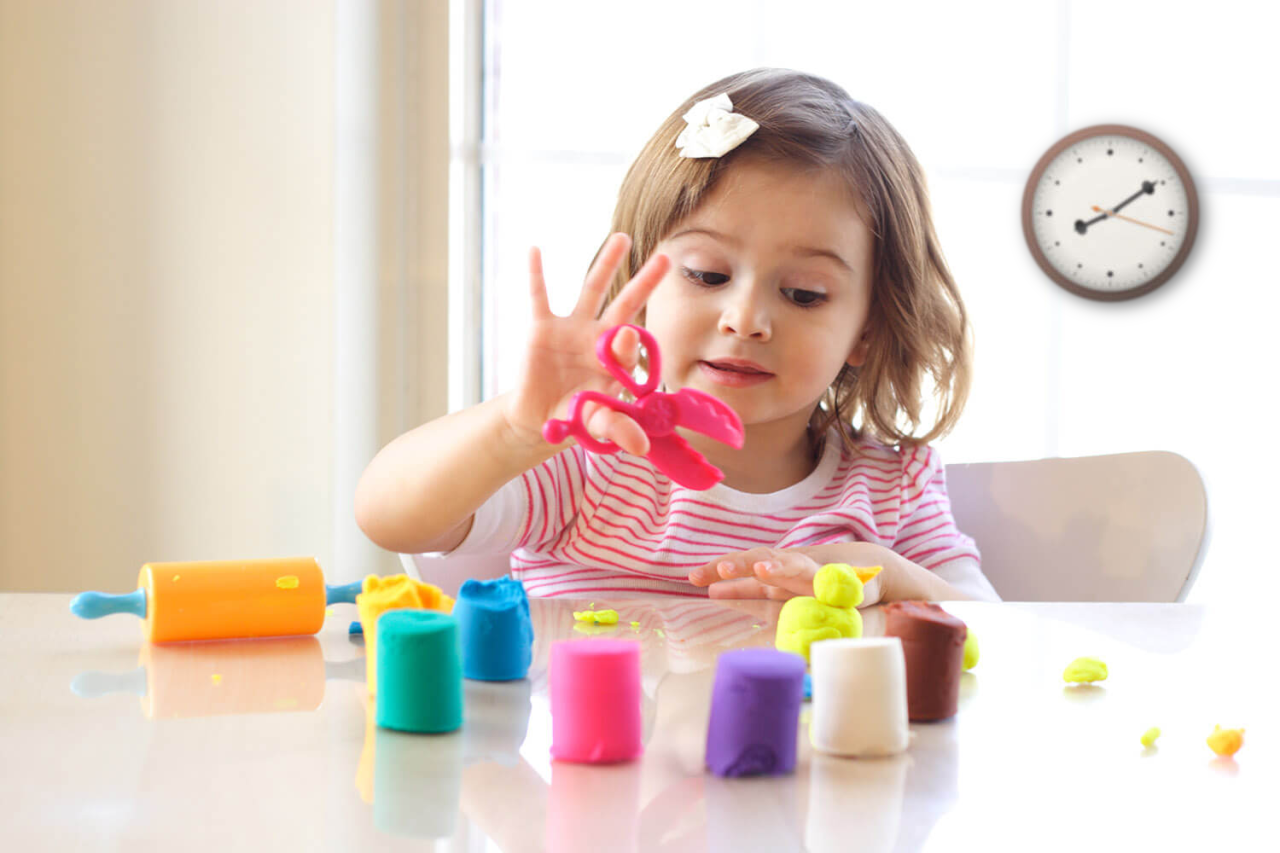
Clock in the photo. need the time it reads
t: 8:09:18
